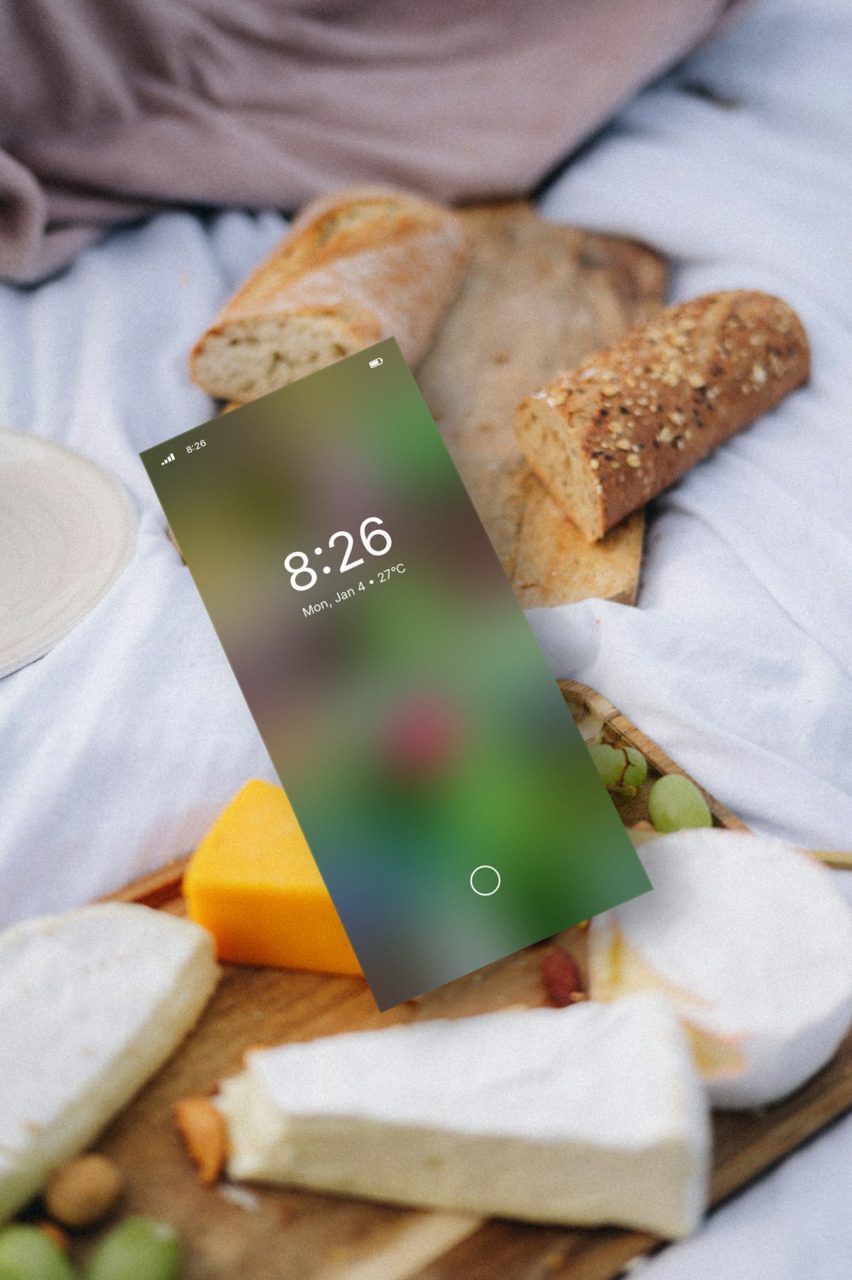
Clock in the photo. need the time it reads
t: 8:26
